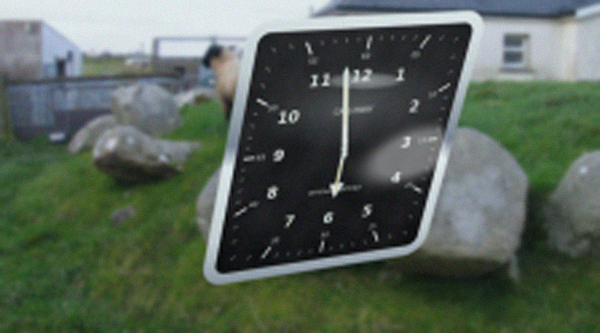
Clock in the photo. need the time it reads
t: 5:58
